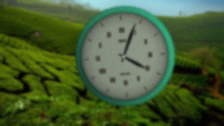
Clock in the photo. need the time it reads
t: 4:04
